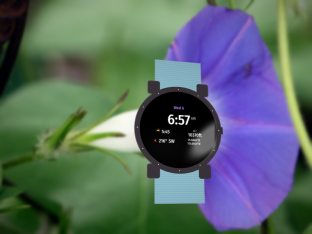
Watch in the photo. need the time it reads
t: 6:57
